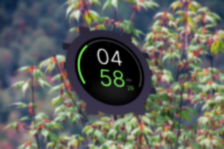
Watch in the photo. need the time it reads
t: 4:58
